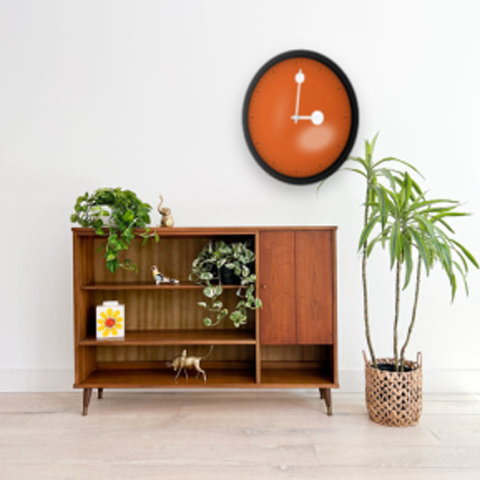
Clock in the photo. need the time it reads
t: 3:01
